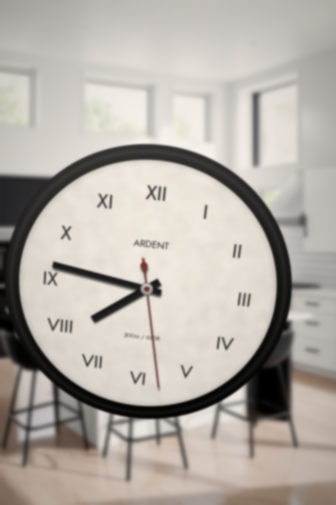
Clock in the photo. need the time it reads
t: 7:46:28
